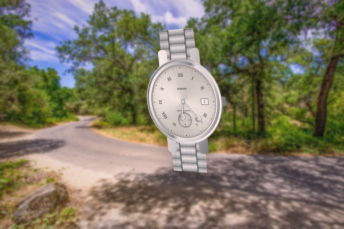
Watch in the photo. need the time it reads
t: 6:23
